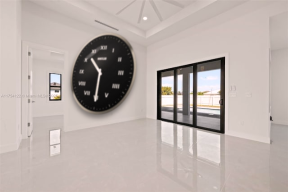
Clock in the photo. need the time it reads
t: 10:30
